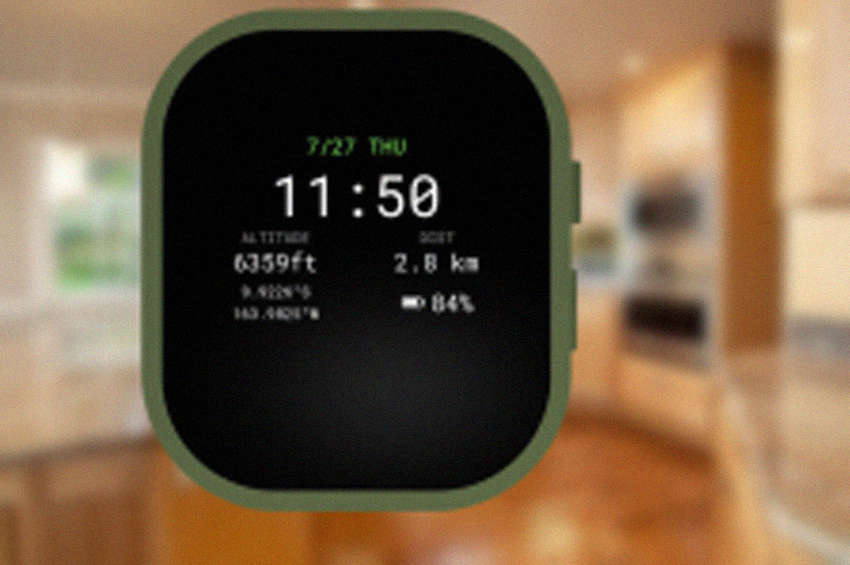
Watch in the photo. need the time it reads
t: 11:50
